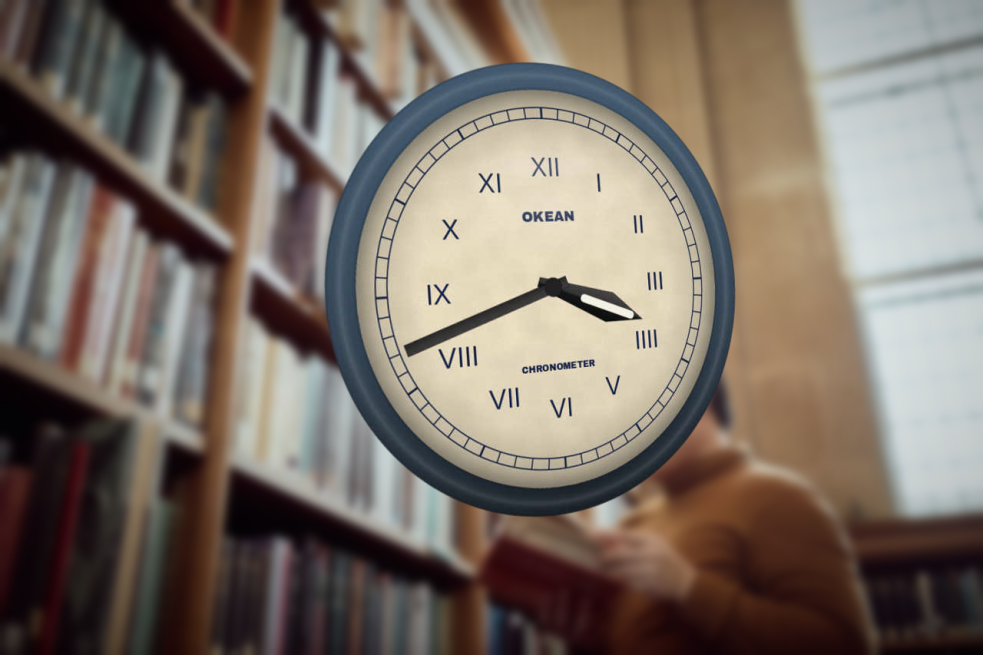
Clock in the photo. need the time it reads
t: 3:42
